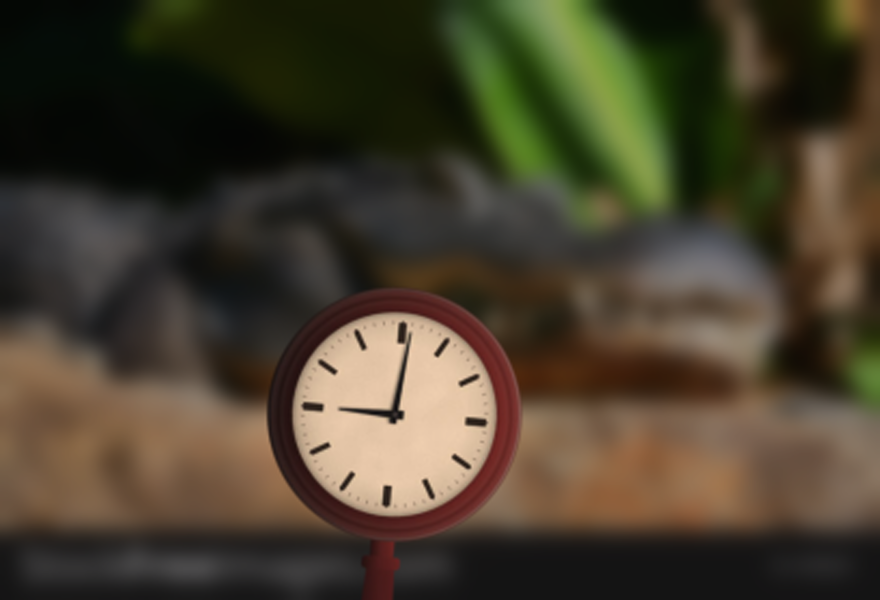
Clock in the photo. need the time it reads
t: 9:01
